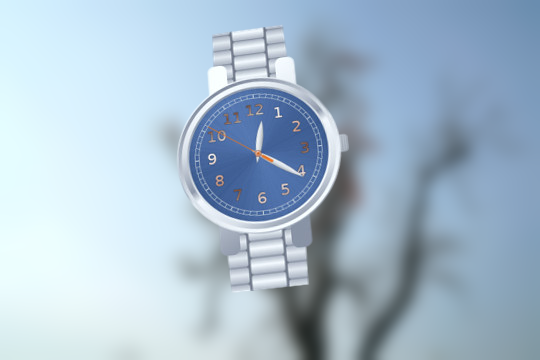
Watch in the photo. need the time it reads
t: 12:20:51
